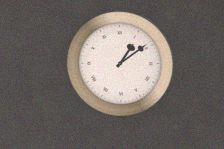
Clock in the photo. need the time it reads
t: 1:09
